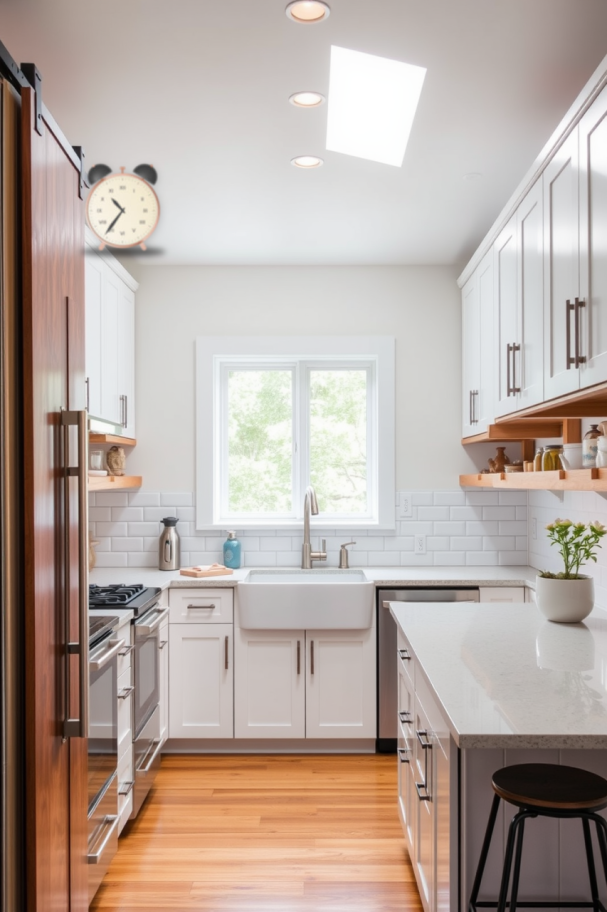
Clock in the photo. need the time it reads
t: 10:36
